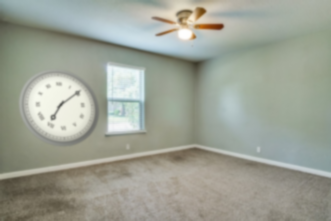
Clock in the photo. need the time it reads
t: 7:09
